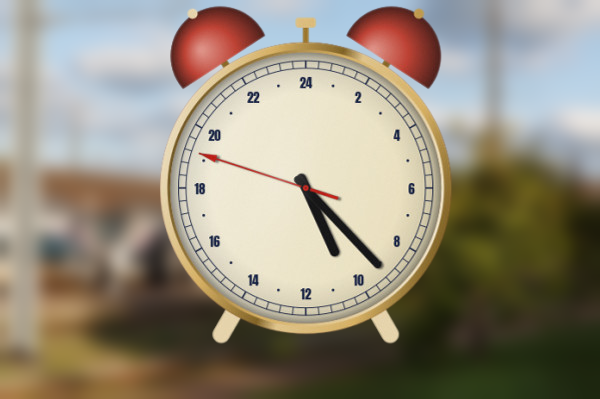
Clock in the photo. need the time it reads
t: 10:22:48
